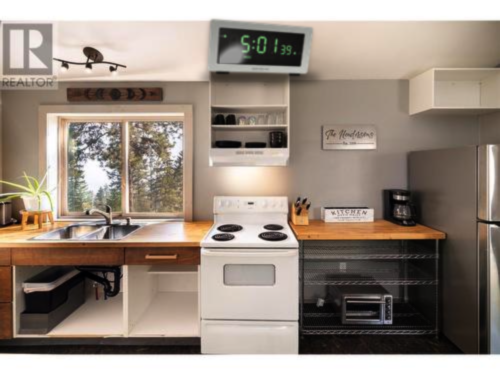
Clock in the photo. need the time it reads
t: 5:01
